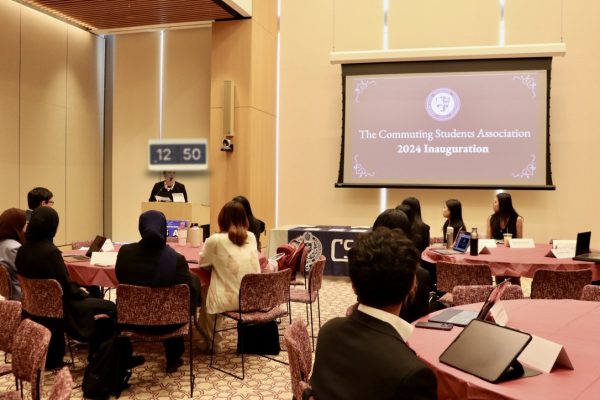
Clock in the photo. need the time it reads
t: 12:50
